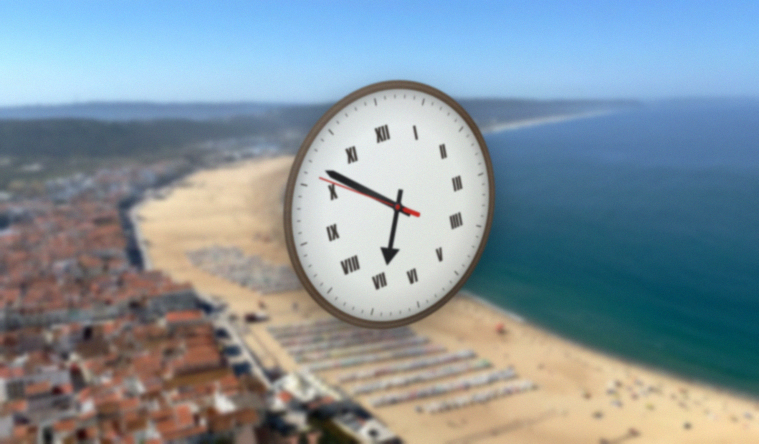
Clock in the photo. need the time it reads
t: 6:51:51
